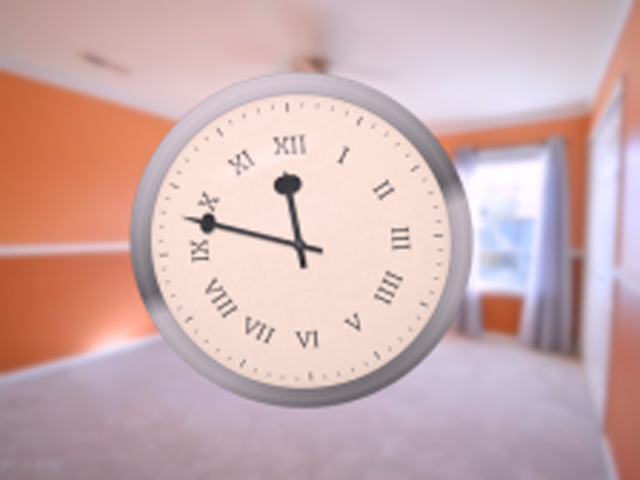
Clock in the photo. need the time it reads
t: 11:48
